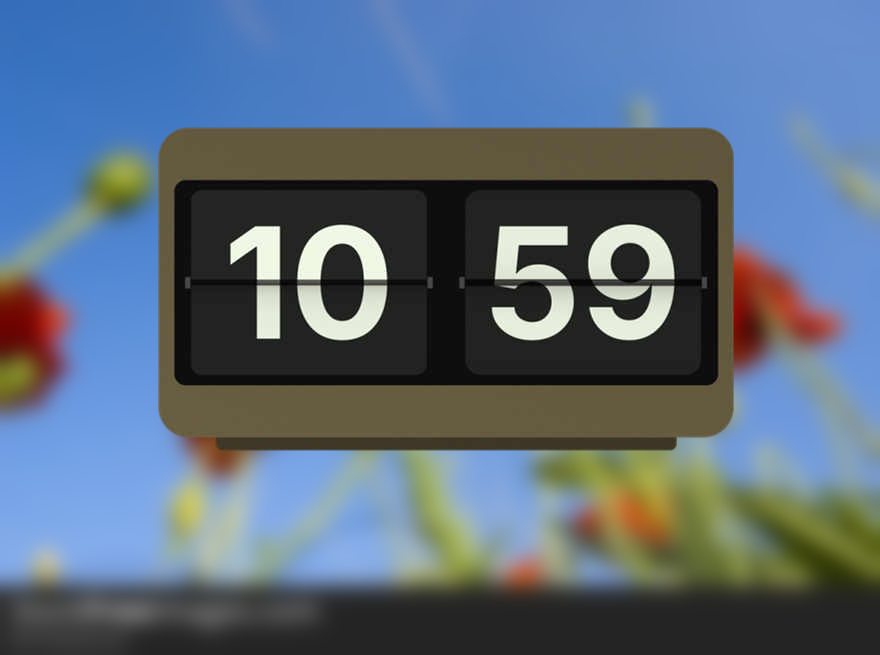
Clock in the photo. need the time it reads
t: 10:59
